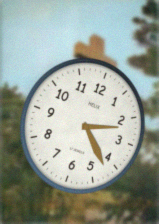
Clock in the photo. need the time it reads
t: 2:22
